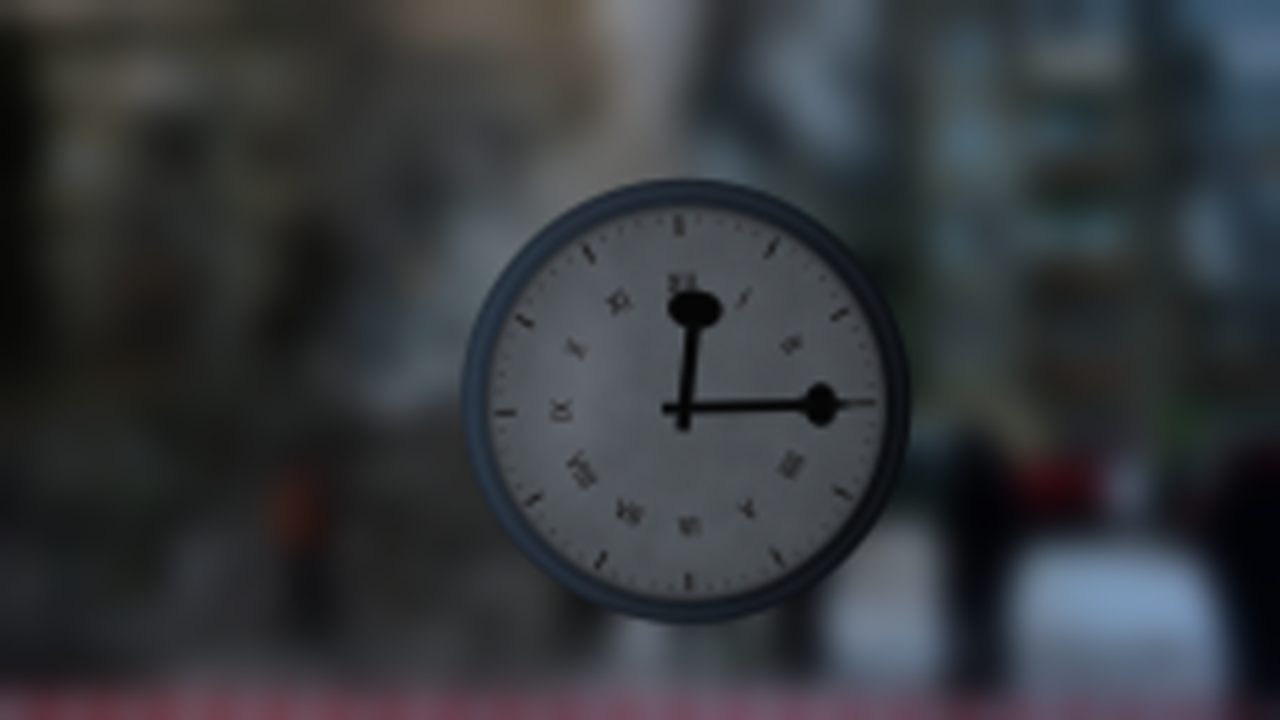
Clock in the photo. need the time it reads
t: 12:15
